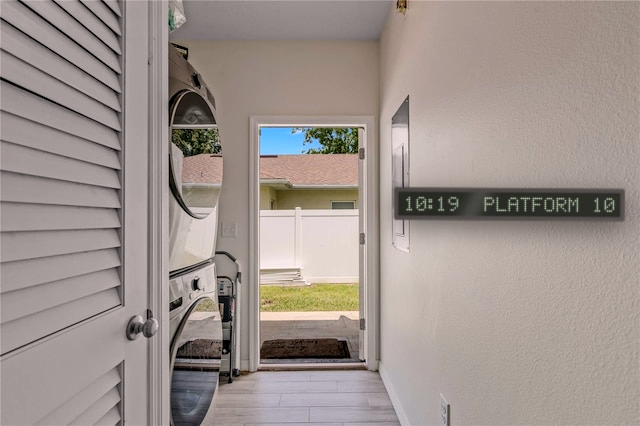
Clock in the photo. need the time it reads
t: 10:19
